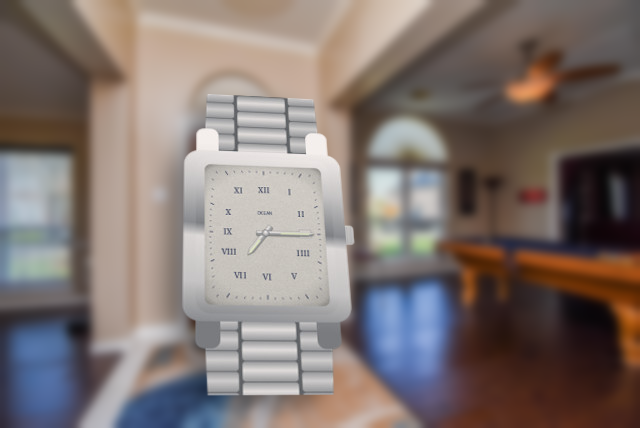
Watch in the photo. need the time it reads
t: 7:15
